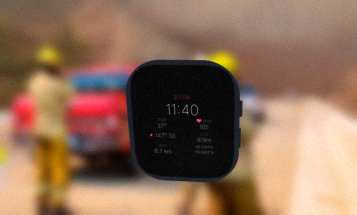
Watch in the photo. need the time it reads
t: 11:40
